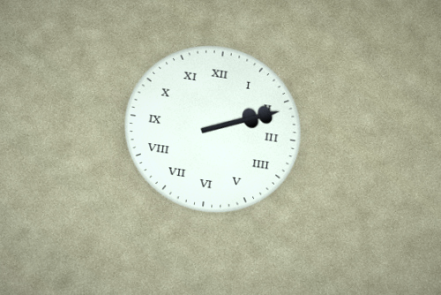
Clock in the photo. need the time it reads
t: 2:11
